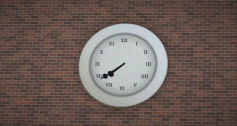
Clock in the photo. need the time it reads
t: 7:39
